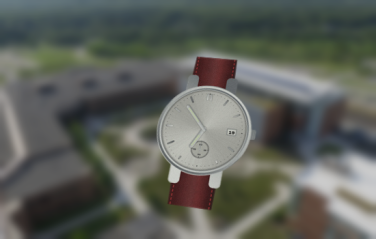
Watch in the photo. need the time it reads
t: 6:53
